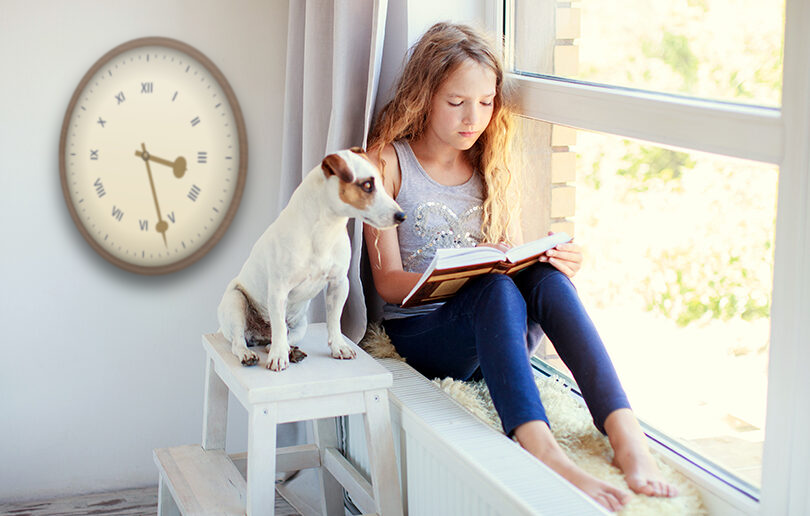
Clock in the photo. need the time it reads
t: 3:27
